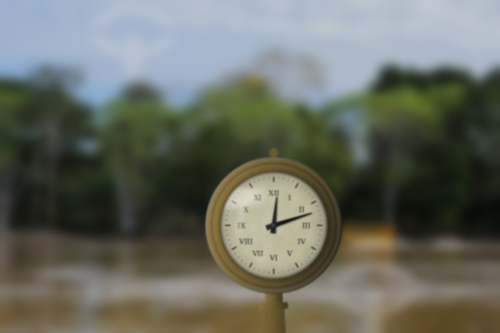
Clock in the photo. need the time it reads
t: 12:12
